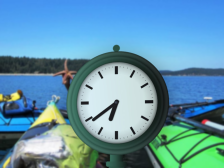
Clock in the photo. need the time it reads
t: 6:39
